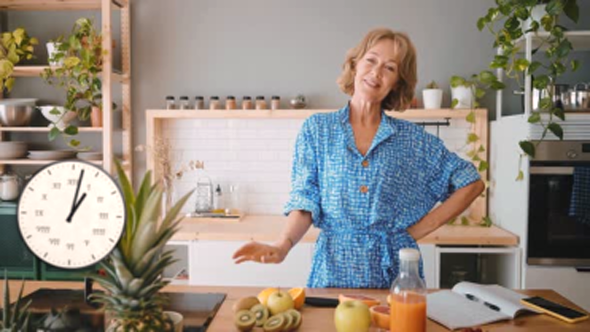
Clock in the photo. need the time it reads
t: 1:02
